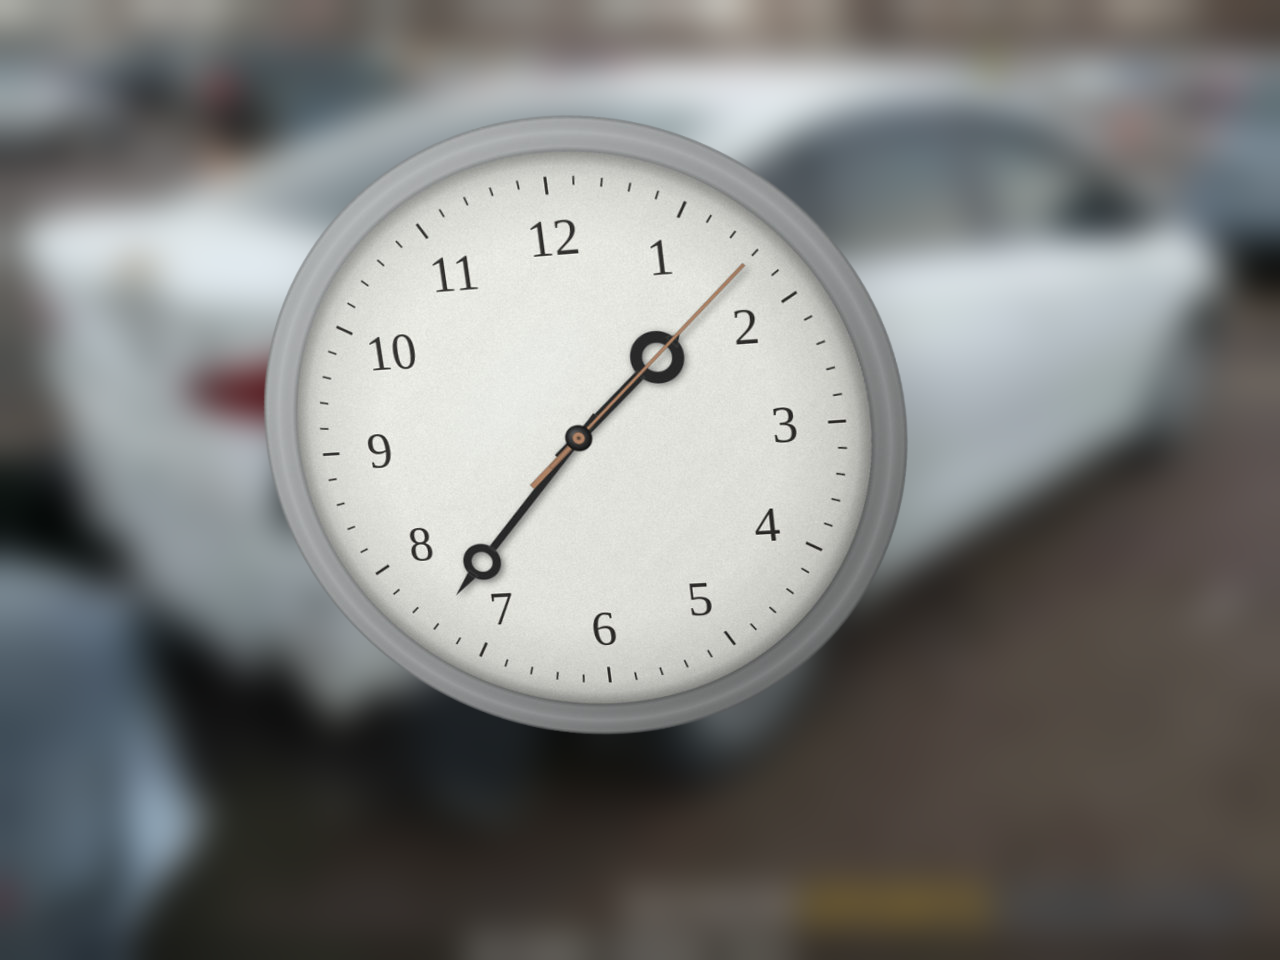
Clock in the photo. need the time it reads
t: 1:37:08
